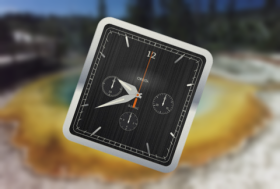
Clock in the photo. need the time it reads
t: 9:39
